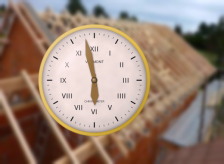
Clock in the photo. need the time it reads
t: 5:58
